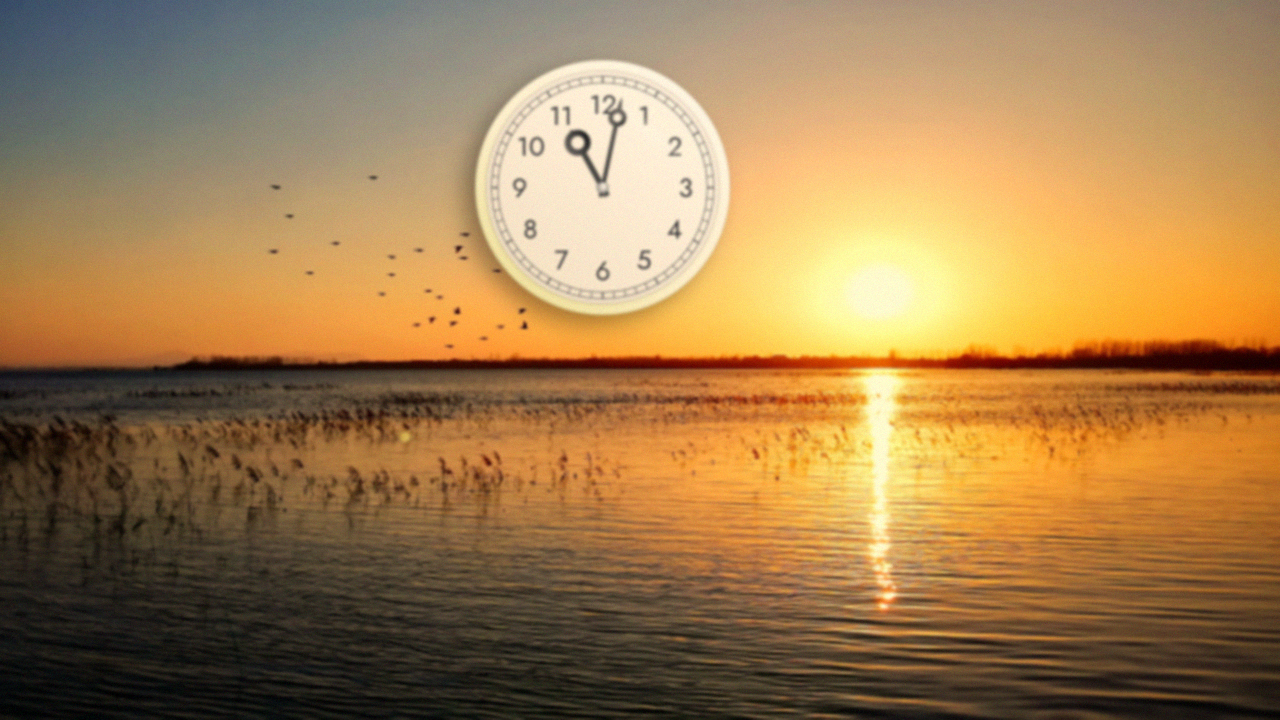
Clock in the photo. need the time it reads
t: 11:02
